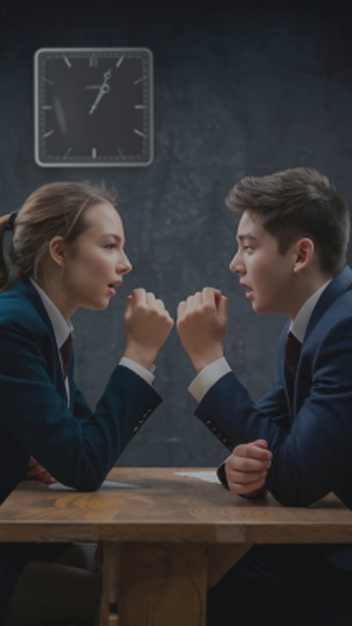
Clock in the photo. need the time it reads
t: 1:04
